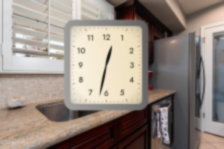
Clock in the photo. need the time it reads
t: 12:32
